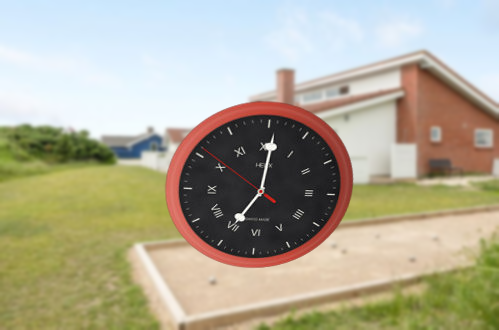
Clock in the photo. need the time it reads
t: 7:00:51
